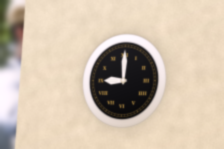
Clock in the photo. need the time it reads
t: 9:00
